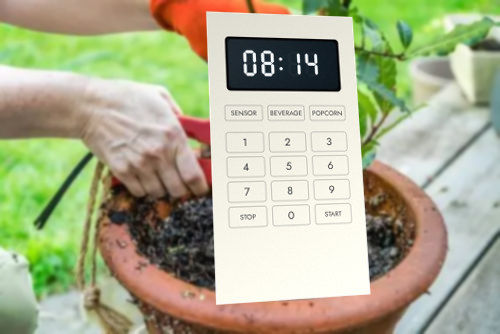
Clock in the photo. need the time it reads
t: 8:14
